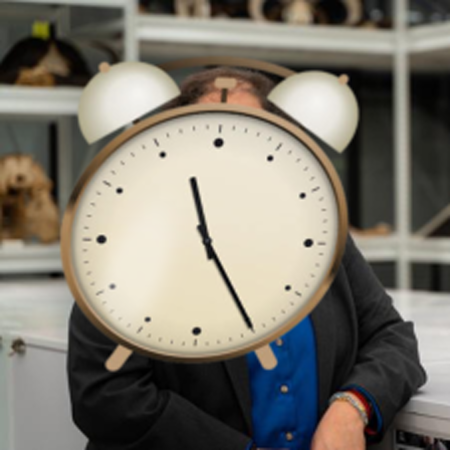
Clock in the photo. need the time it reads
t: 11:25
